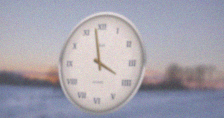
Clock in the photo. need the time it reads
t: 3:58
